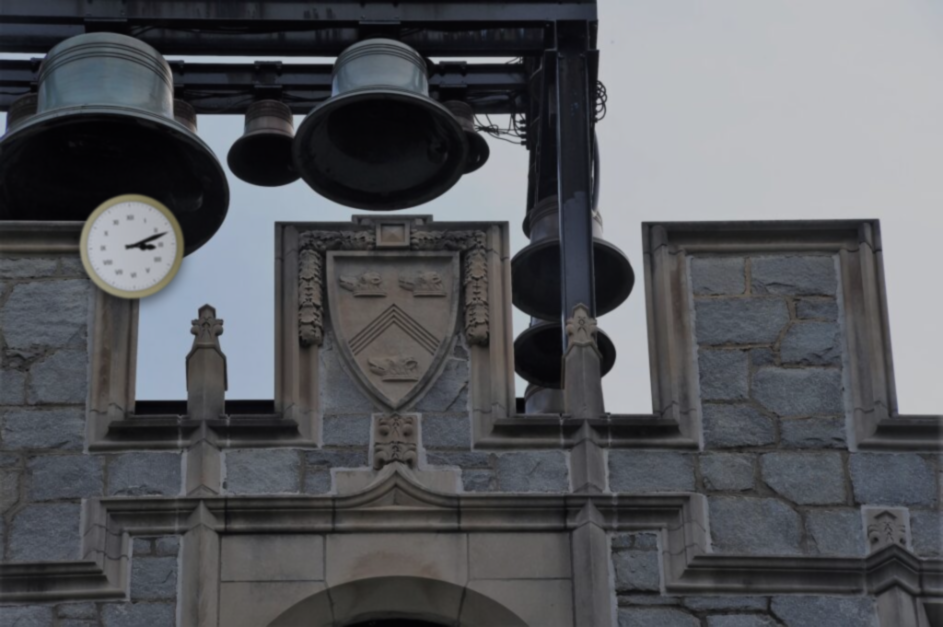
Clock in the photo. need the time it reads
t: 3:12
